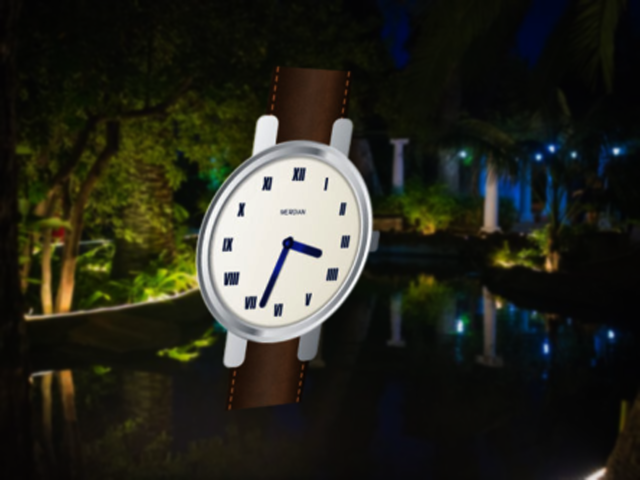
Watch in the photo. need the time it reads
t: 3:33
